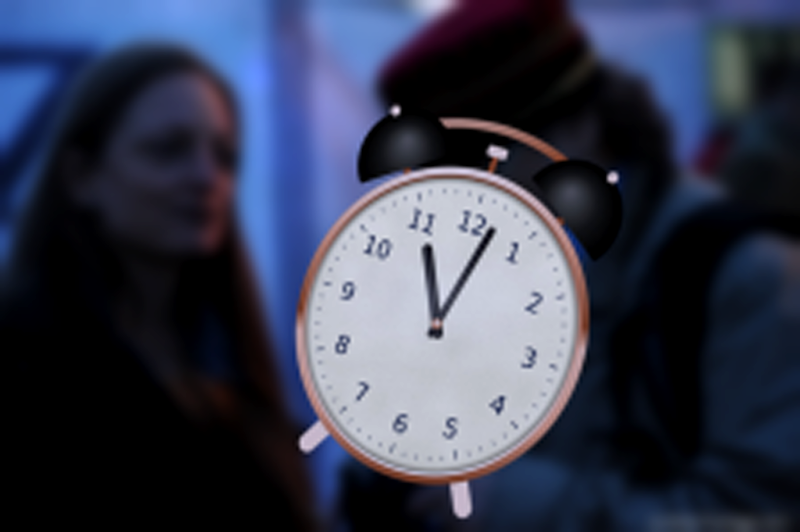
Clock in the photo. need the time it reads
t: 11:02
